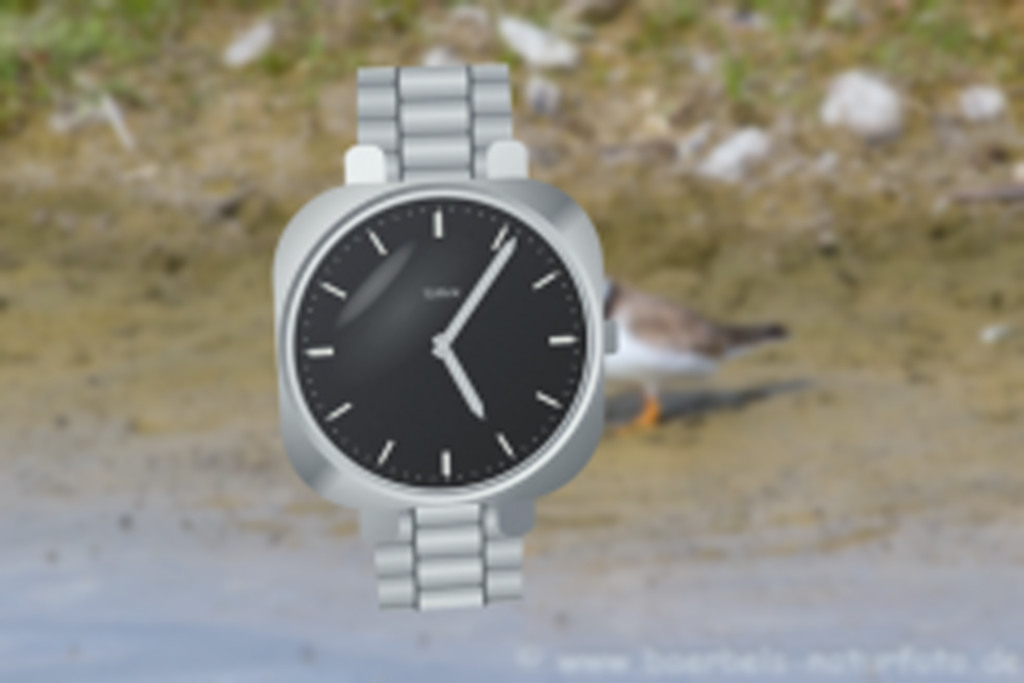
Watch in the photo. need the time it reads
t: 5:06
